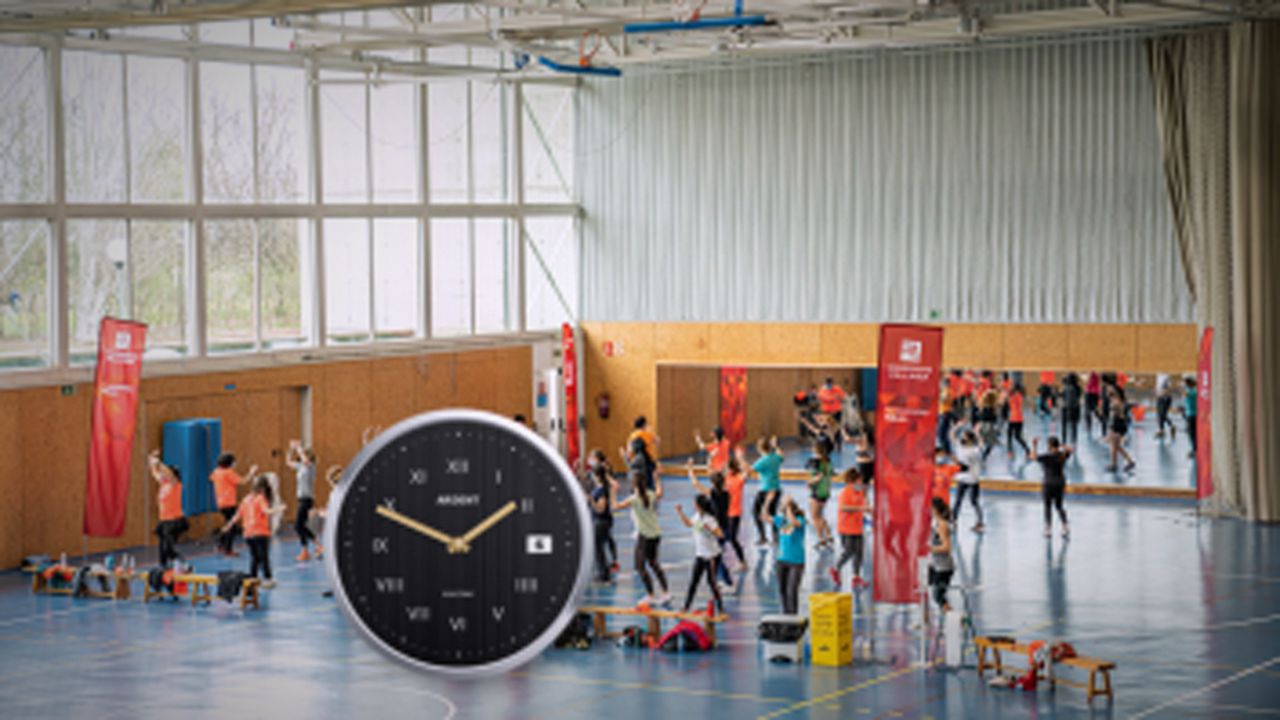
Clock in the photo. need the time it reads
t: 1:49
